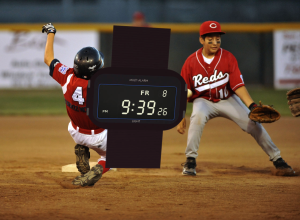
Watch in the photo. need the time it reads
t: 9:39:26
